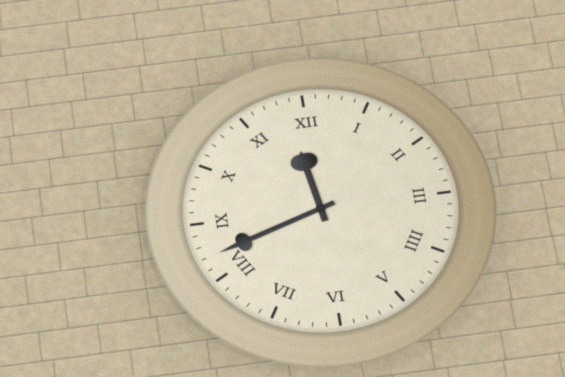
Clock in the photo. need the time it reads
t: 11:42
